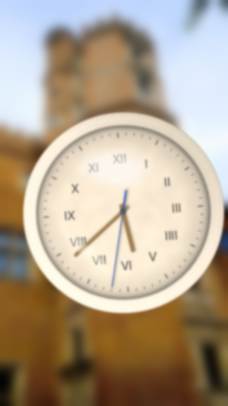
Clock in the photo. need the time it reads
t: 5:38:32
